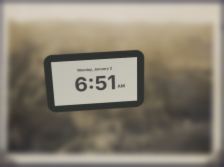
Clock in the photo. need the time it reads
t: 6:51
